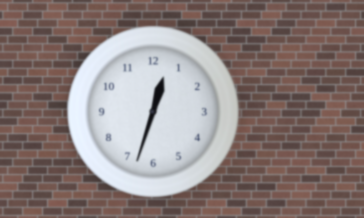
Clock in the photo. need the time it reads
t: 12:33
